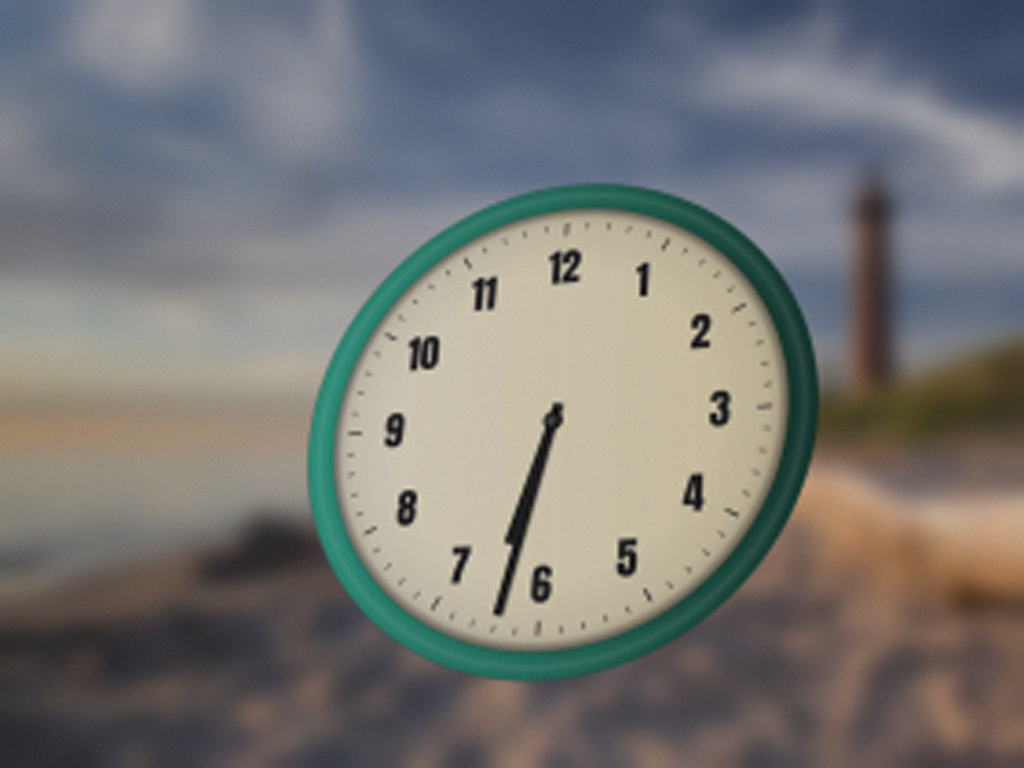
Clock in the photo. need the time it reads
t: 6:32
